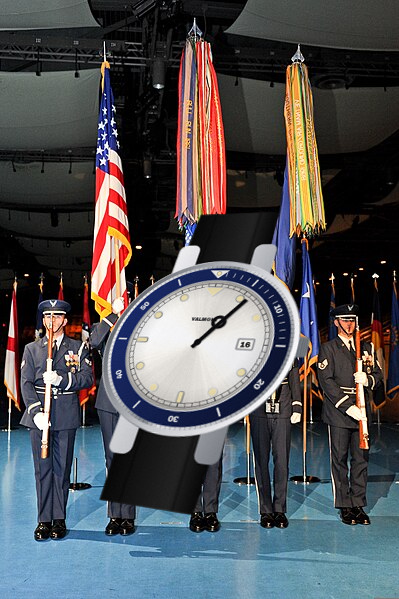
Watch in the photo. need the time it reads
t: 1:06
